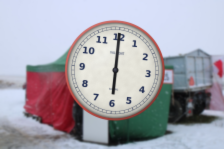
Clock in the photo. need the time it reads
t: 6:00
